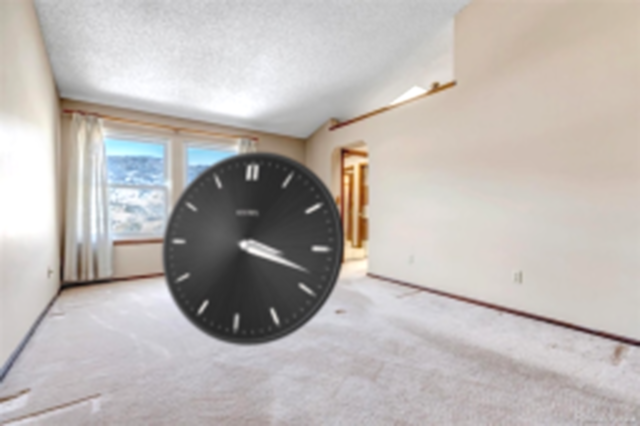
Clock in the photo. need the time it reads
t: 3:18
